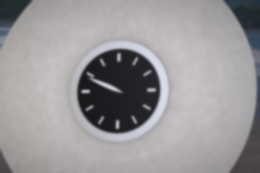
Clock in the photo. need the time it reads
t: 9:49
